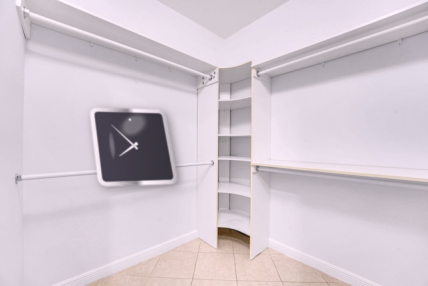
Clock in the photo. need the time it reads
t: 7:53
